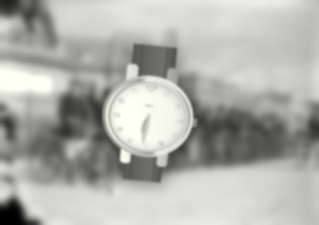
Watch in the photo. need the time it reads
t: 6:31
